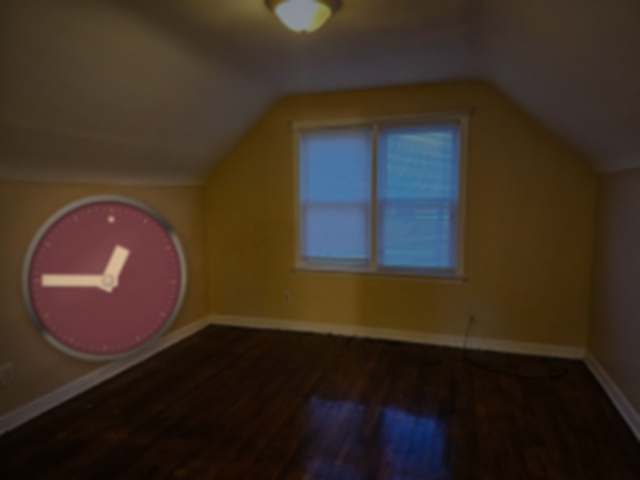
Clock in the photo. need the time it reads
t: 12:45
